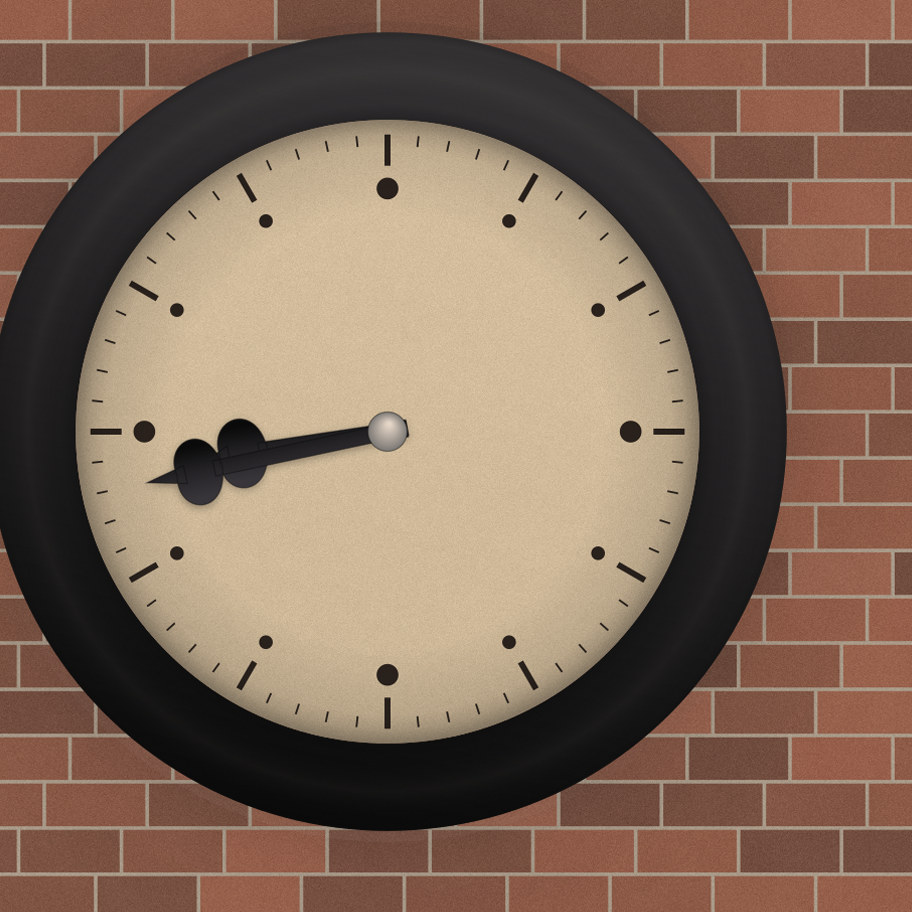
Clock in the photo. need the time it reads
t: 8:43
